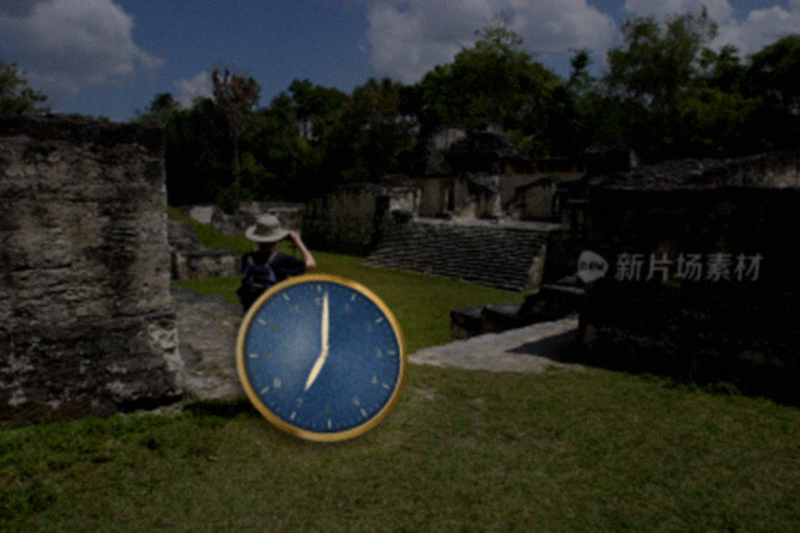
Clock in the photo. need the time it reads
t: 7:01
